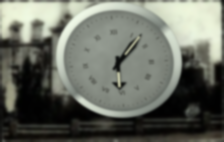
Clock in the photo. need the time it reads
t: 6:07
